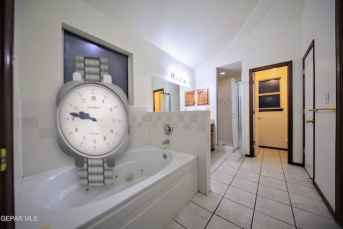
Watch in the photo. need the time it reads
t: 9:47
